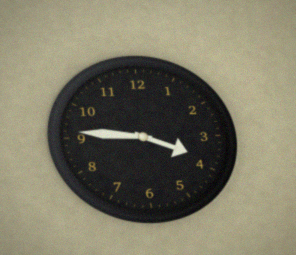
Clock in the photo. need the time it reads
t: 3:46
